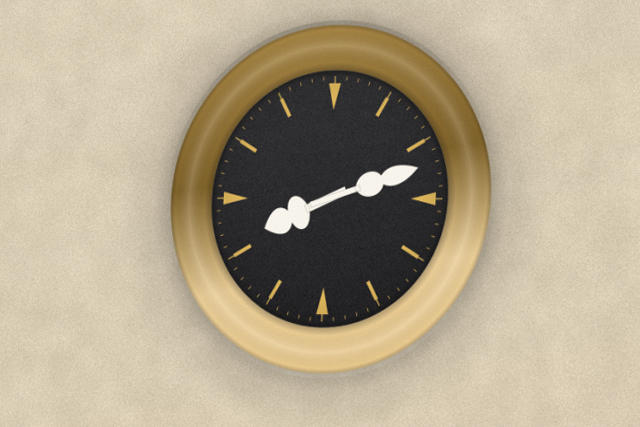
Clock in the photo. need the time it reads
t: 8:12
